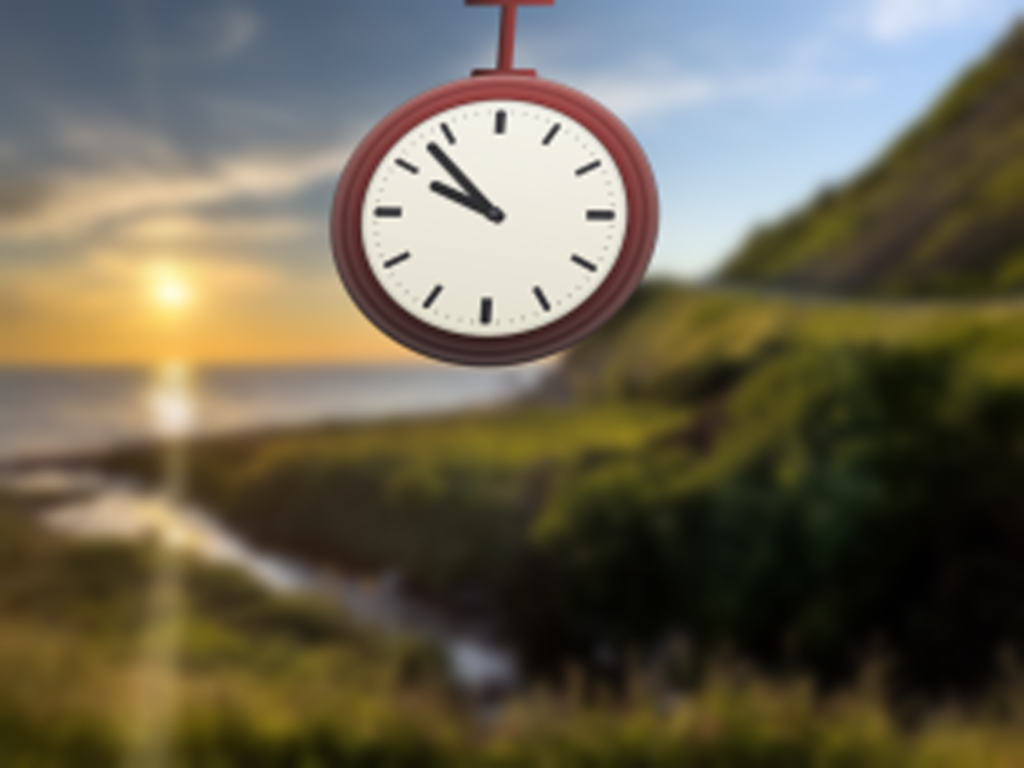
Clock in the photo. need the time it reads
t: 9:53
